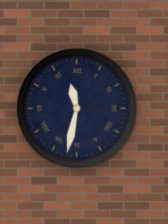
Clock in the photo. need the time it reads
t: 11:32
